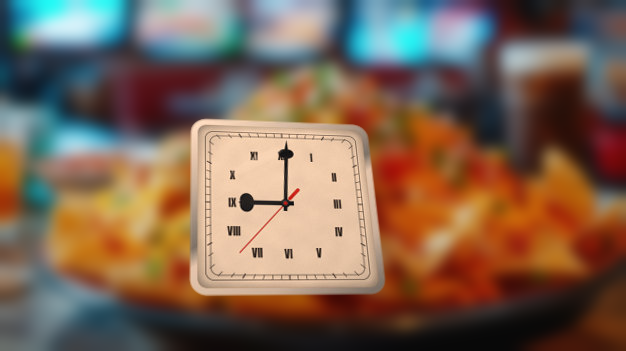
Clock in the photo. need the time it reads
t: 9:00:37
